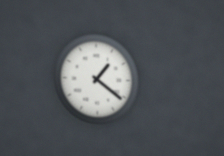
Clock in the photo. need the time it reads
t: 1:21
